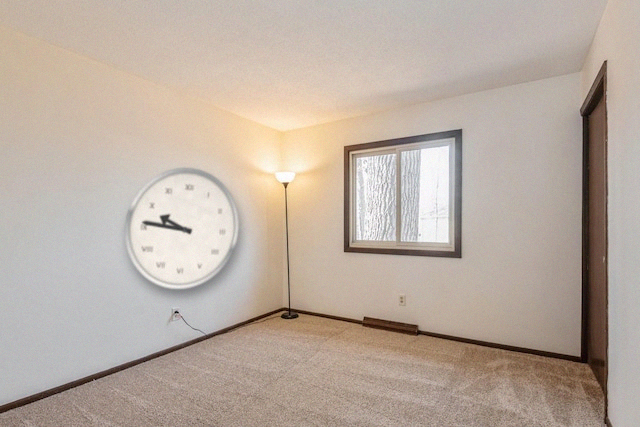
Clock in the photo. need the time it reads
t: 9:46
